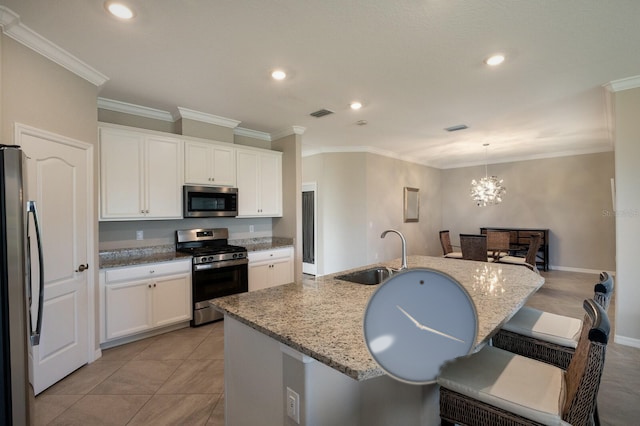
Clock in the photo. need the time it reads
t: 10:18
